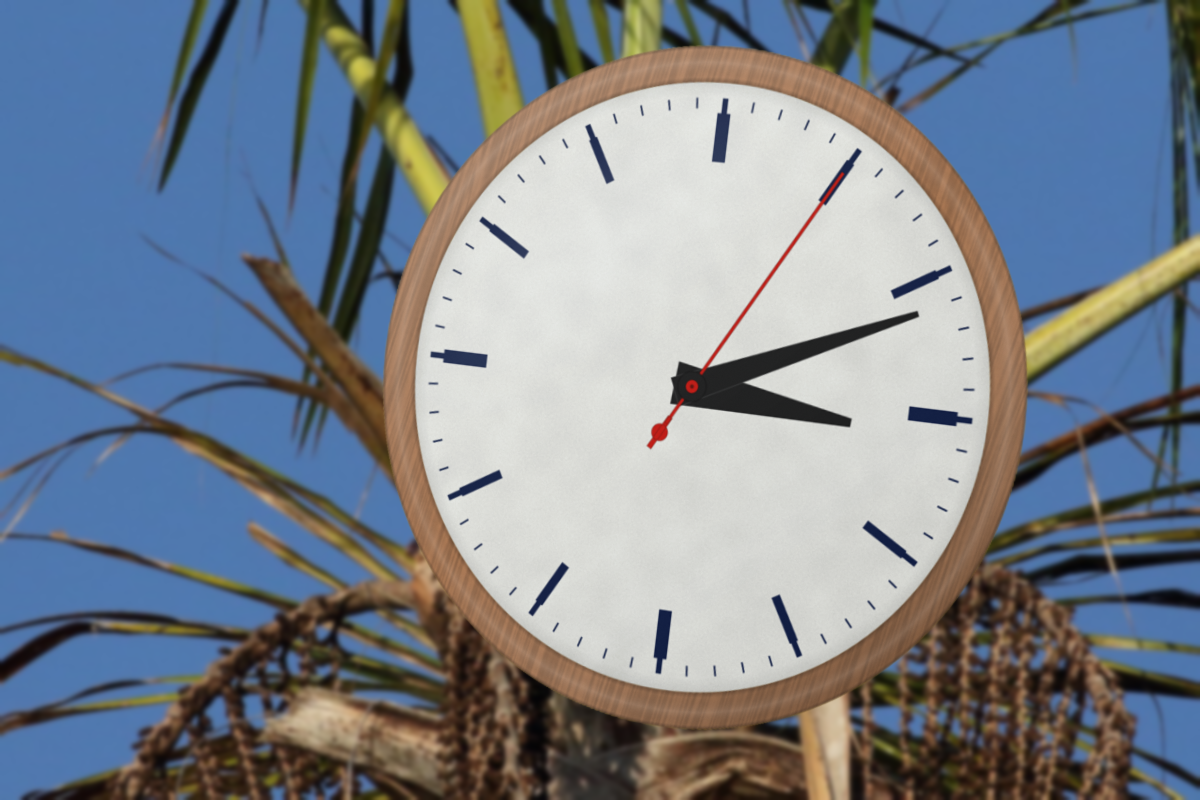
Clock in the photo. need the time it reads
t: 3:11:05
